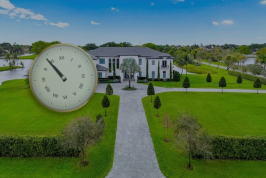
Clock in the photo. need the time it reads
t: 10:54
